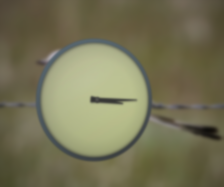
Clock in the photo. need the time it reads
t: 3:15
